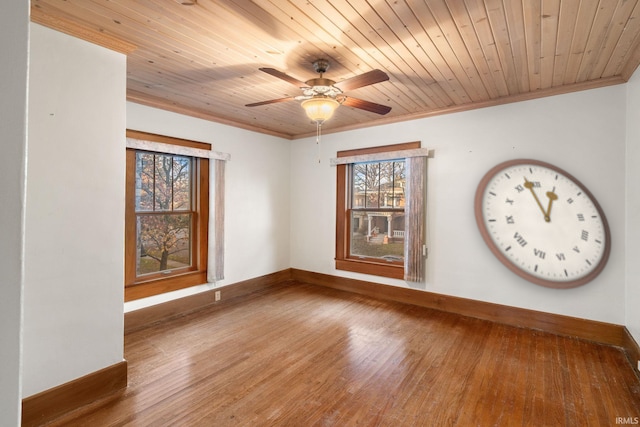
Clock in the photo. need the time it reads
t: 12:58
